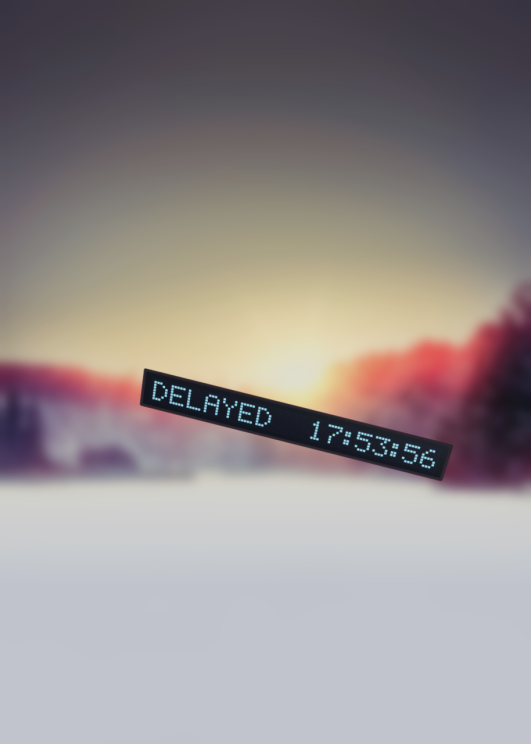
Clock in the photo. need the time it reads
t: 17:53:56
